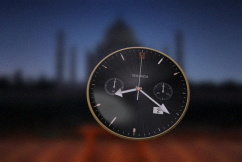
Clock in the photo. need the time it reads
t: 8:21
